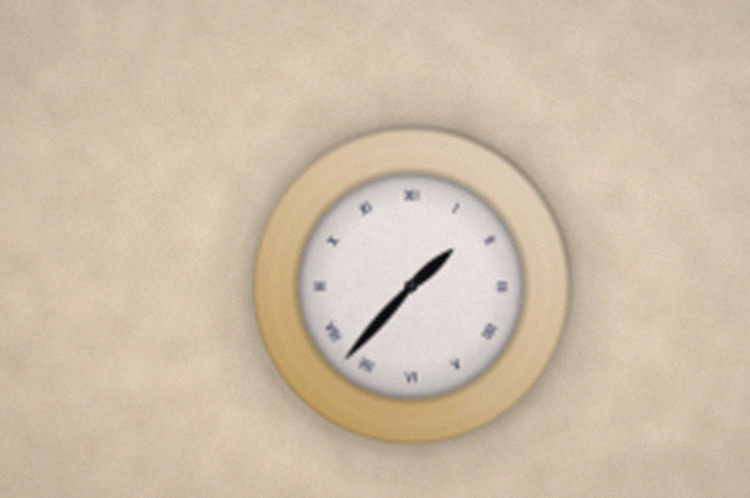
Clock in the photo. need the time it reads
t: 1:37
